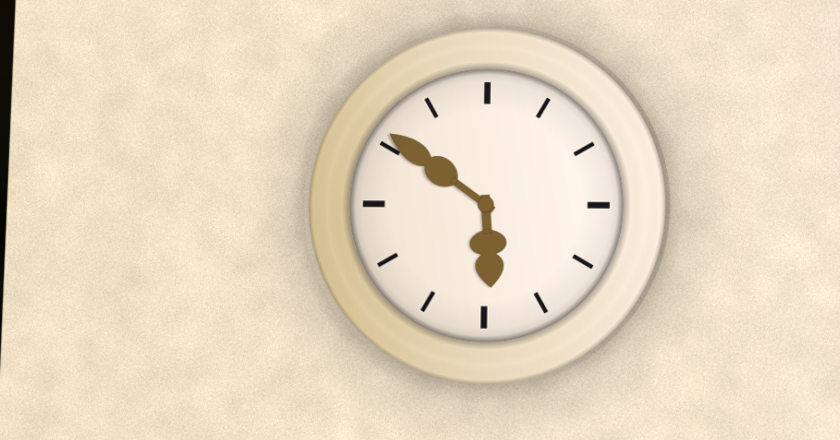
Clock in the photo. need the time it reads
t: 5:51
